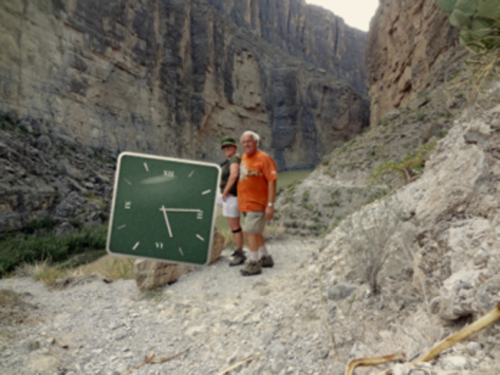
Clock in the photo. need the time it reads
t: 5:14
